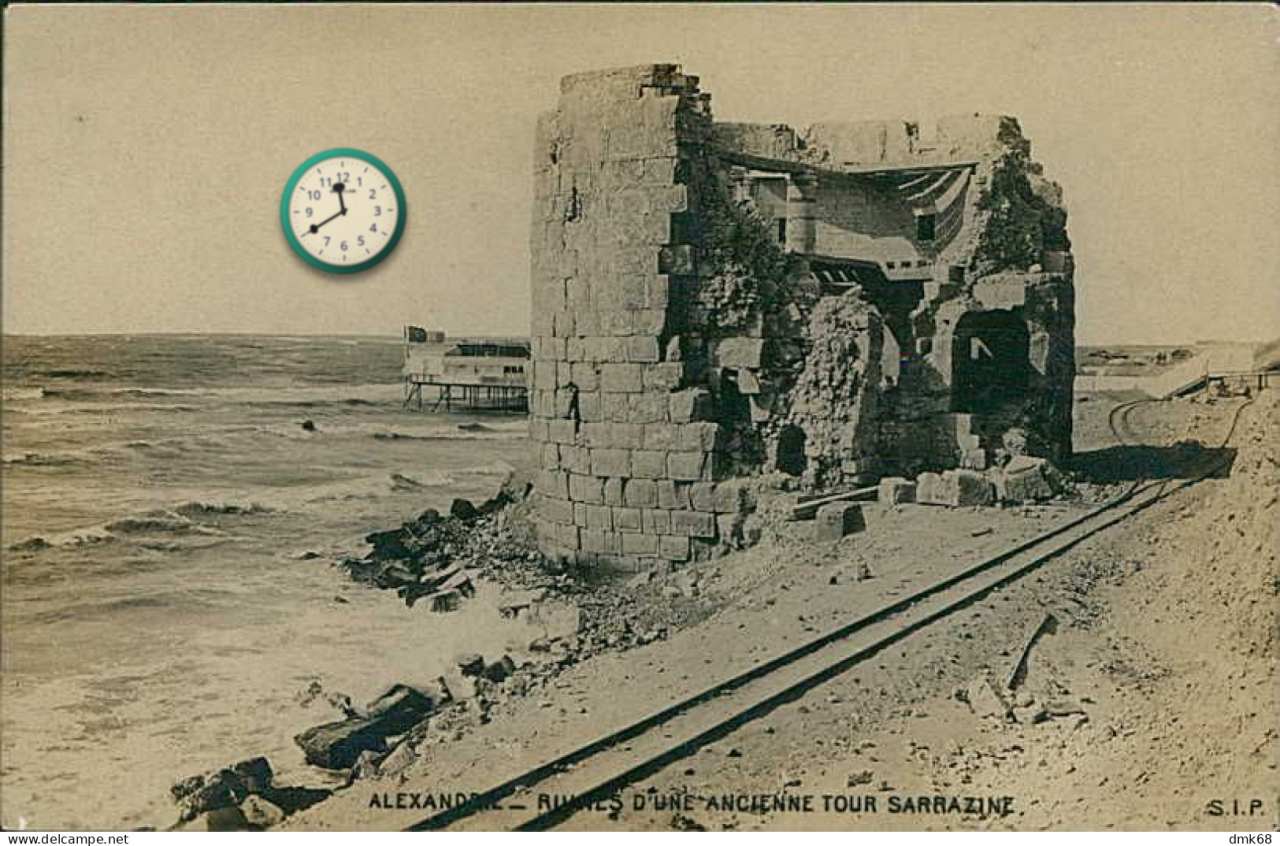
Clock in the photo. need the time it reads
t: 11:40
